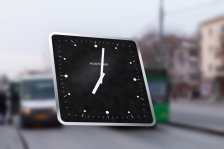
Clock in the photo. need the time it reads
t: 7:02
